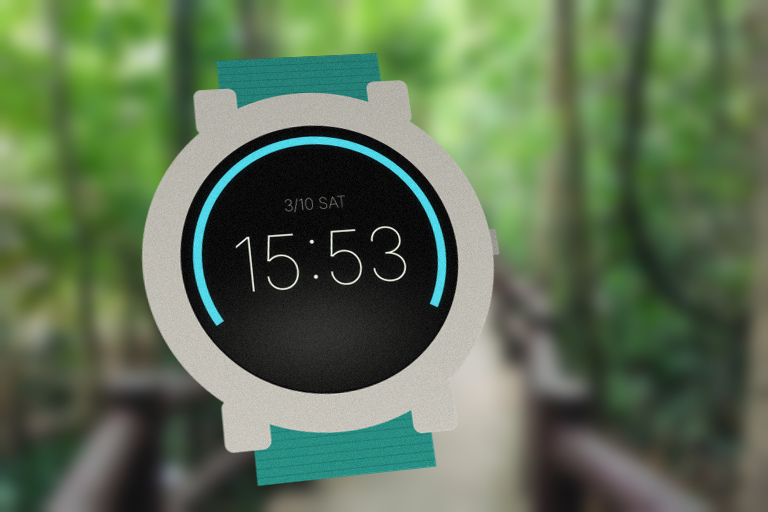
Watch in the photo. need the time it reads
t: 15:53
